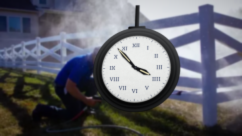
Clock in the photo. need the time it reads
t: 3:53
